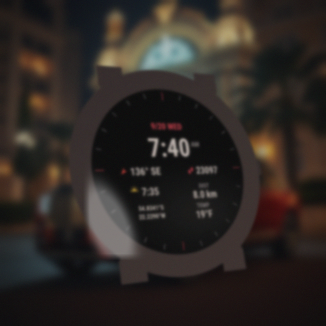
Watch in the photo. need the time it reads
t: 7:40
